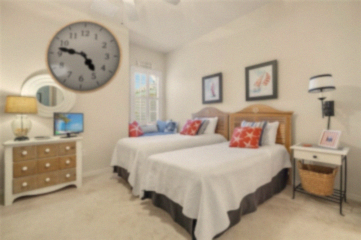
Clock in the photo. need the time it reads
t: 4:47
